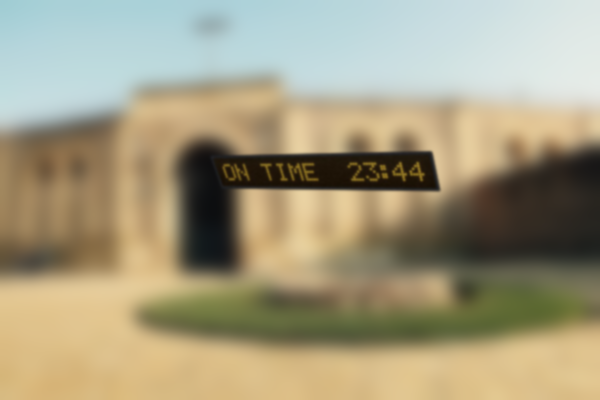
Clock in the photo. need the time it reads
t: 23:44
